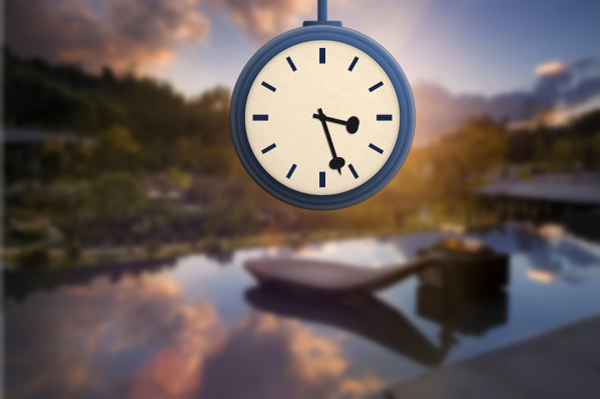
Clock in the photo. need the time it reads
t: 3:27
